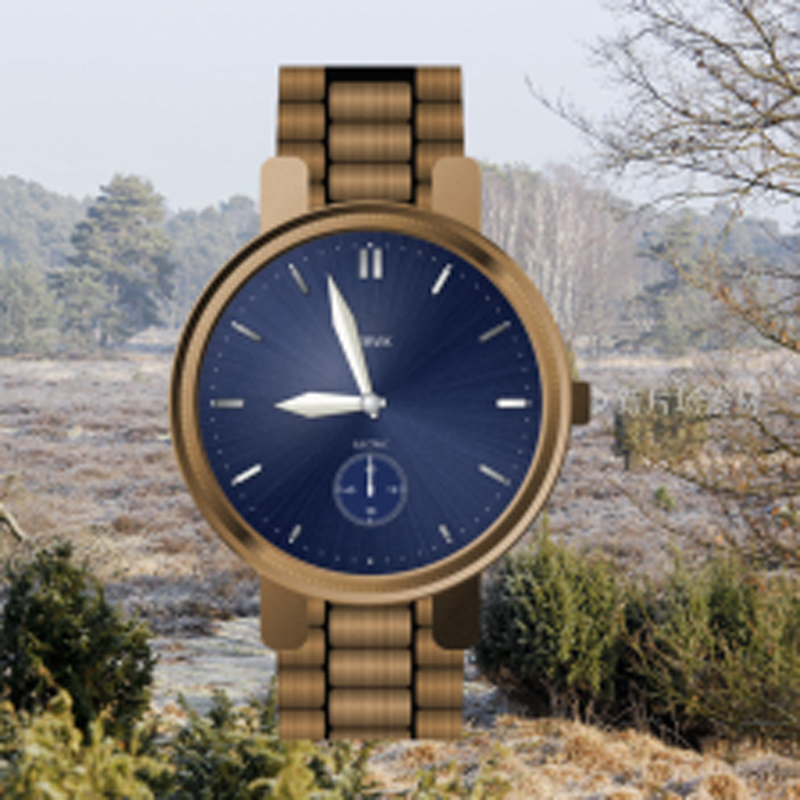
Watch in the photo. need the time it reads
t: 8:57
